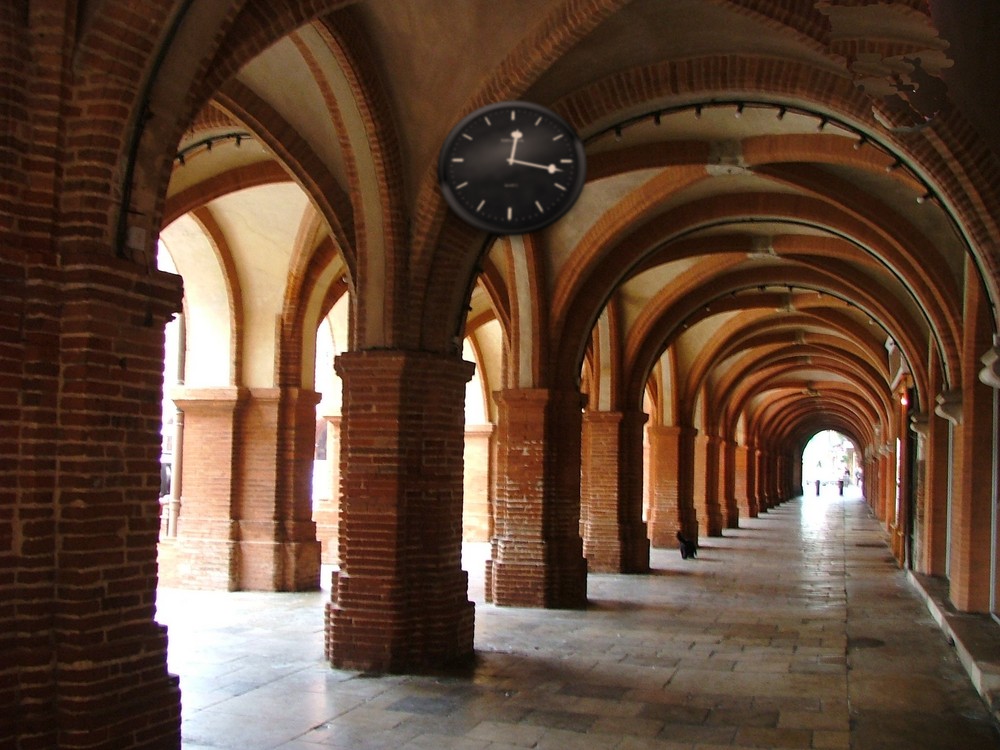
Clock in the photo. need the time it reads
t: 12:17
